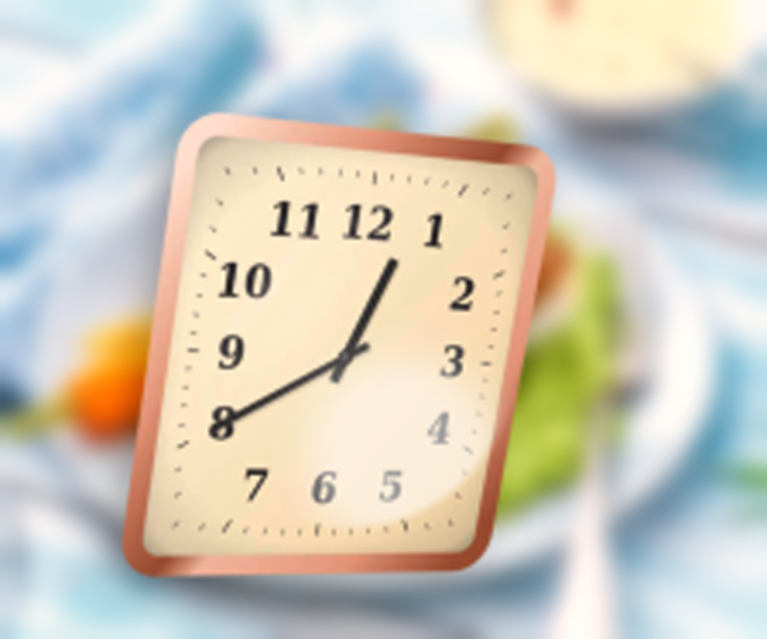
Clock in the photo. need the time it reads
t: 12:40
